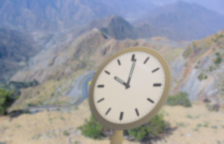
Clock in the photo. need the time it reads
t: 10:01
